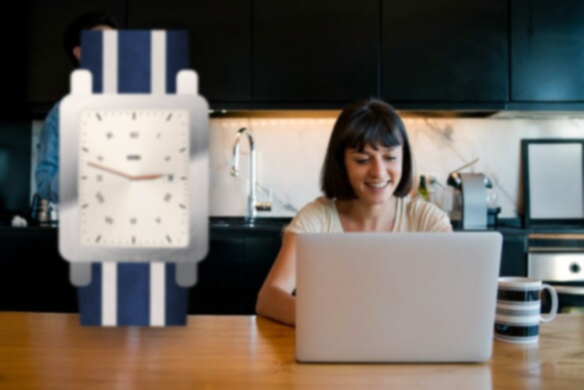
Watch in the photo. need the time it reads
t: 2:48
